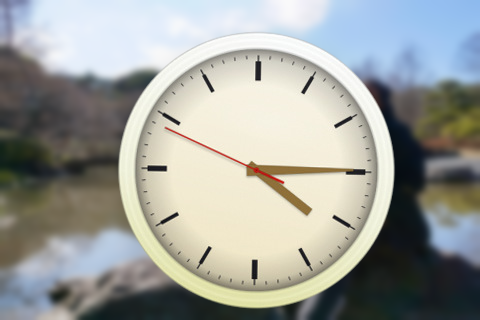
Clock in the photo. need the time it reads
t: 4:14:49
